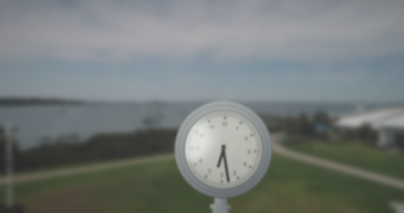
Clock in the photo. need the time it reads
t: 6:28
